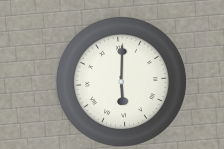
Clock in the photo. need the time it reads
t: 6:01
